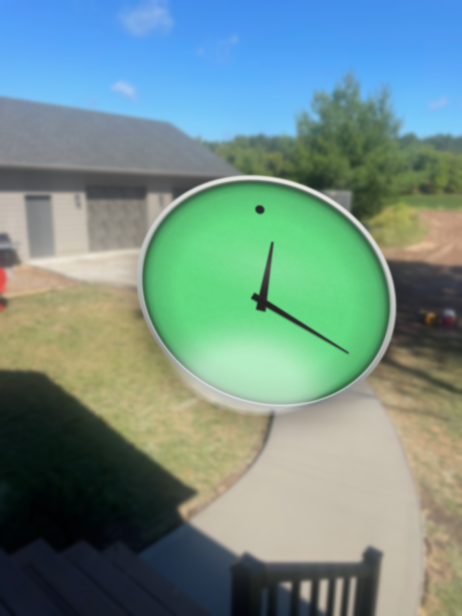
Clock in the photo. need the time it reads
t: 12:20
